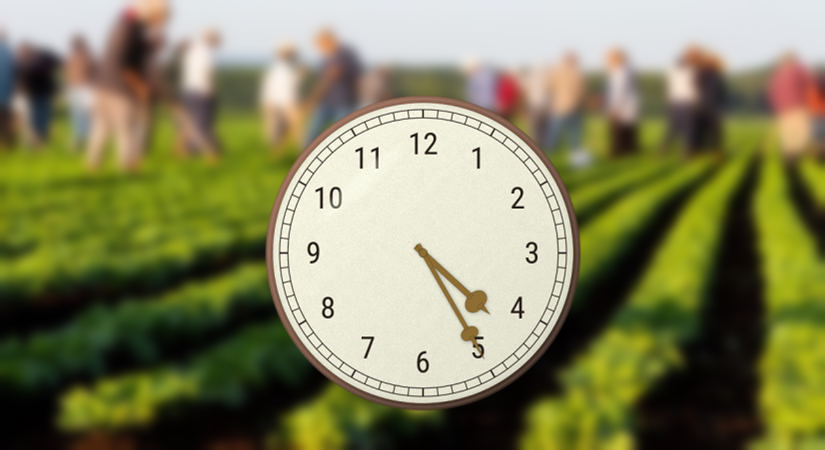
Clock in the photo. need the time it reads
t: 4:25
